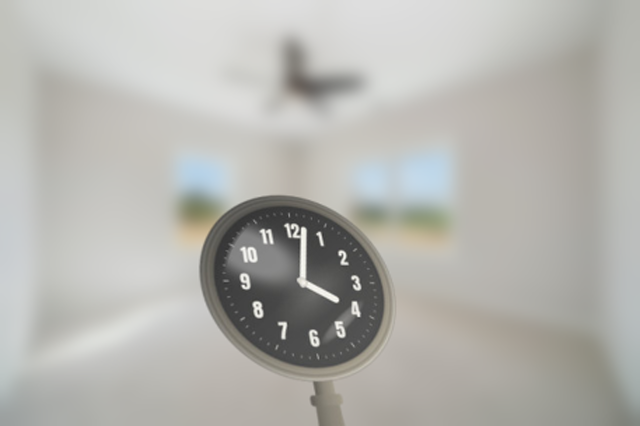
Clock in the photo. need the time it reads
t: 4:02
